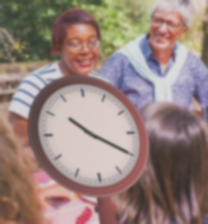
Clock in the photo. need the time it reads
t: 10:20
